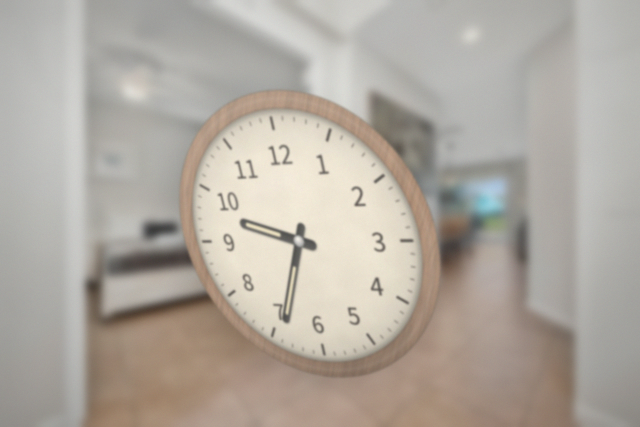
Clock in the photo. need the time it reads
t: 9:34
